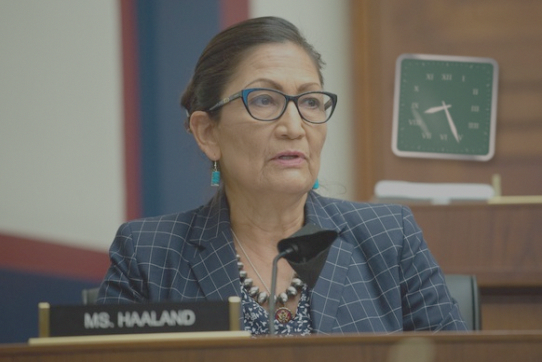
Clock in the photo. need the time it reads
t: 8:26
